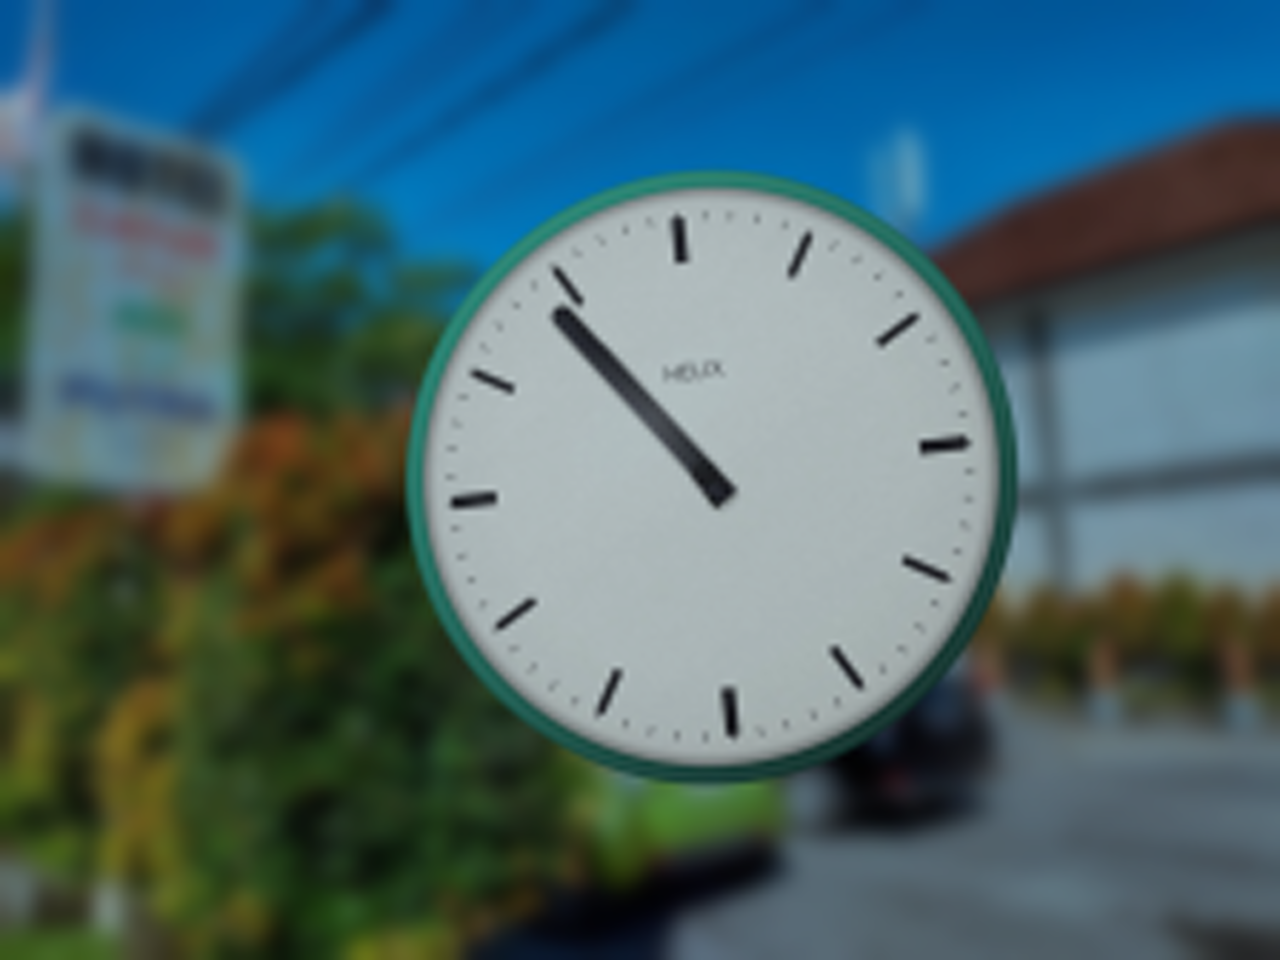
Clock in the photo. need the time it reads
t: 10:54
